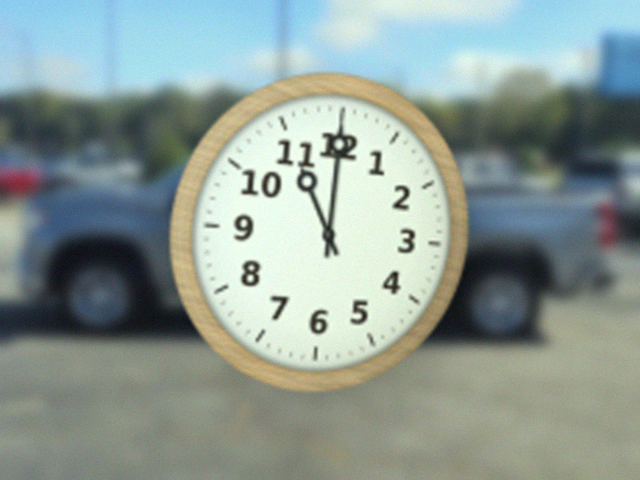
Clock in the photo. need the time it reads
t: 11:00
